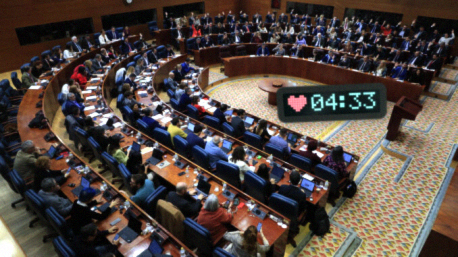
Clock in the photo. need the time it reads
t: 4:33
